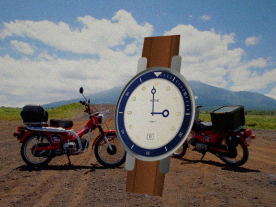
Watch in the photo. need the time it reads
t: 2:59
